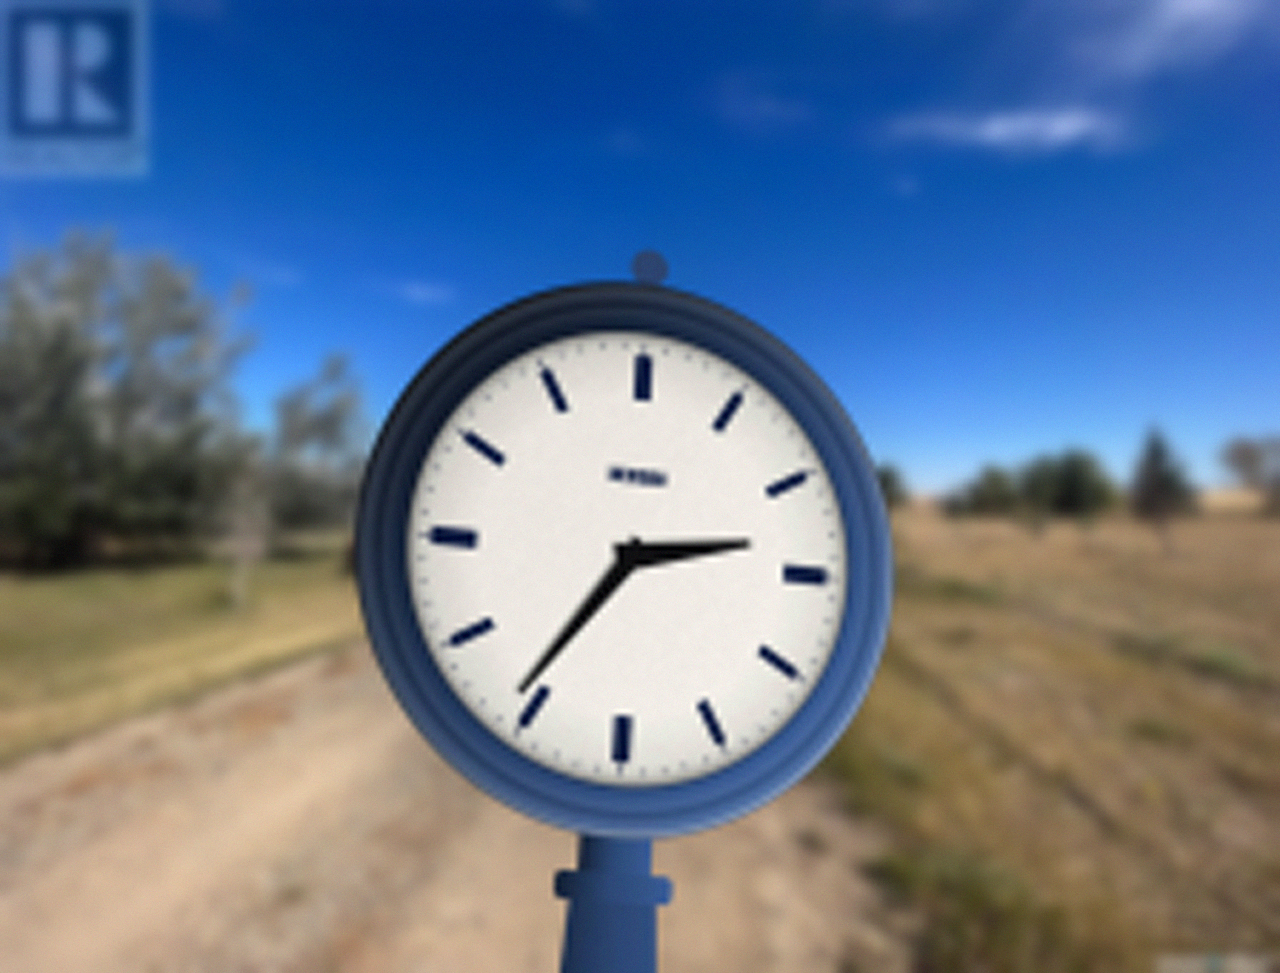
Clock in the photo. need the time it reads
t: 2:36
